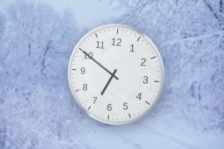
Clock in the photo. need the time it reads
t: 6:50
